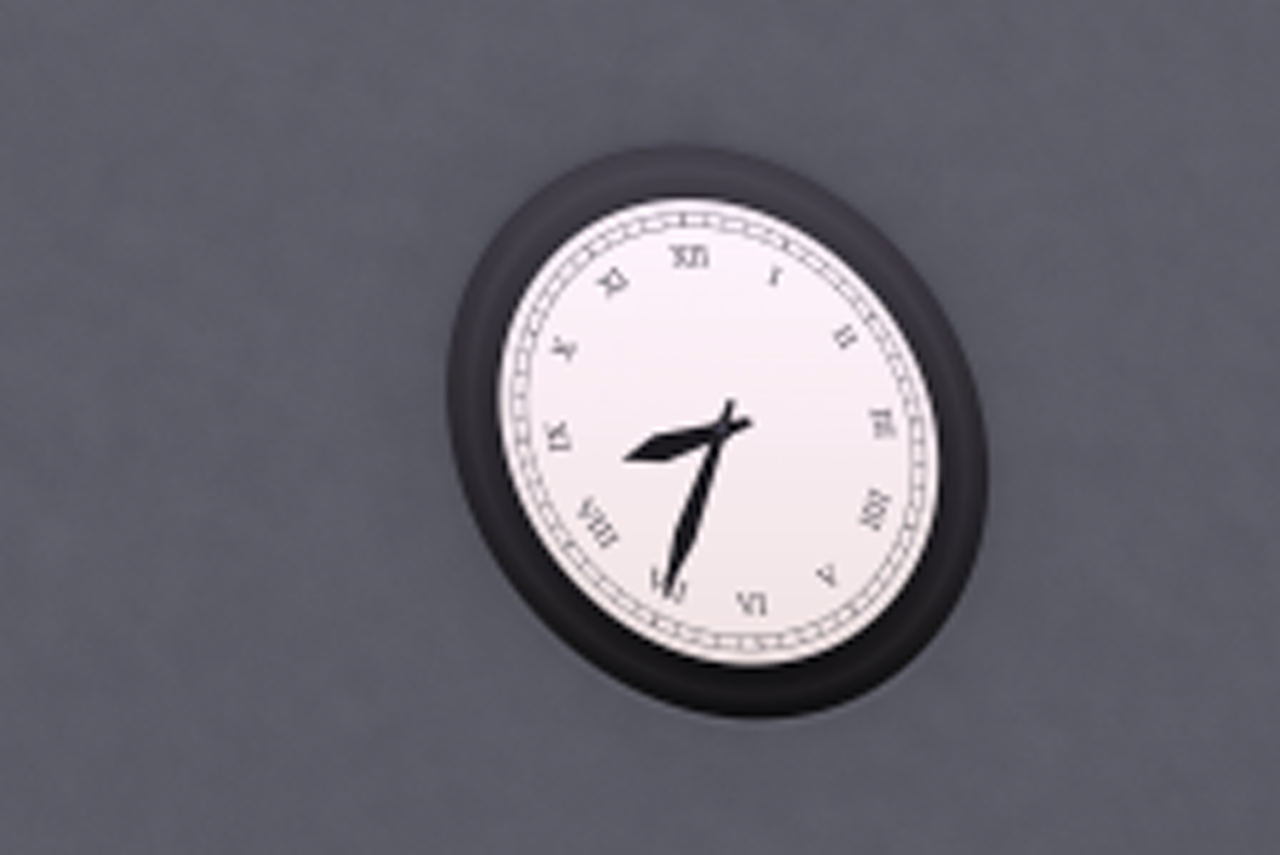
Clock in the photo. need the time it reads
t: 8:35
